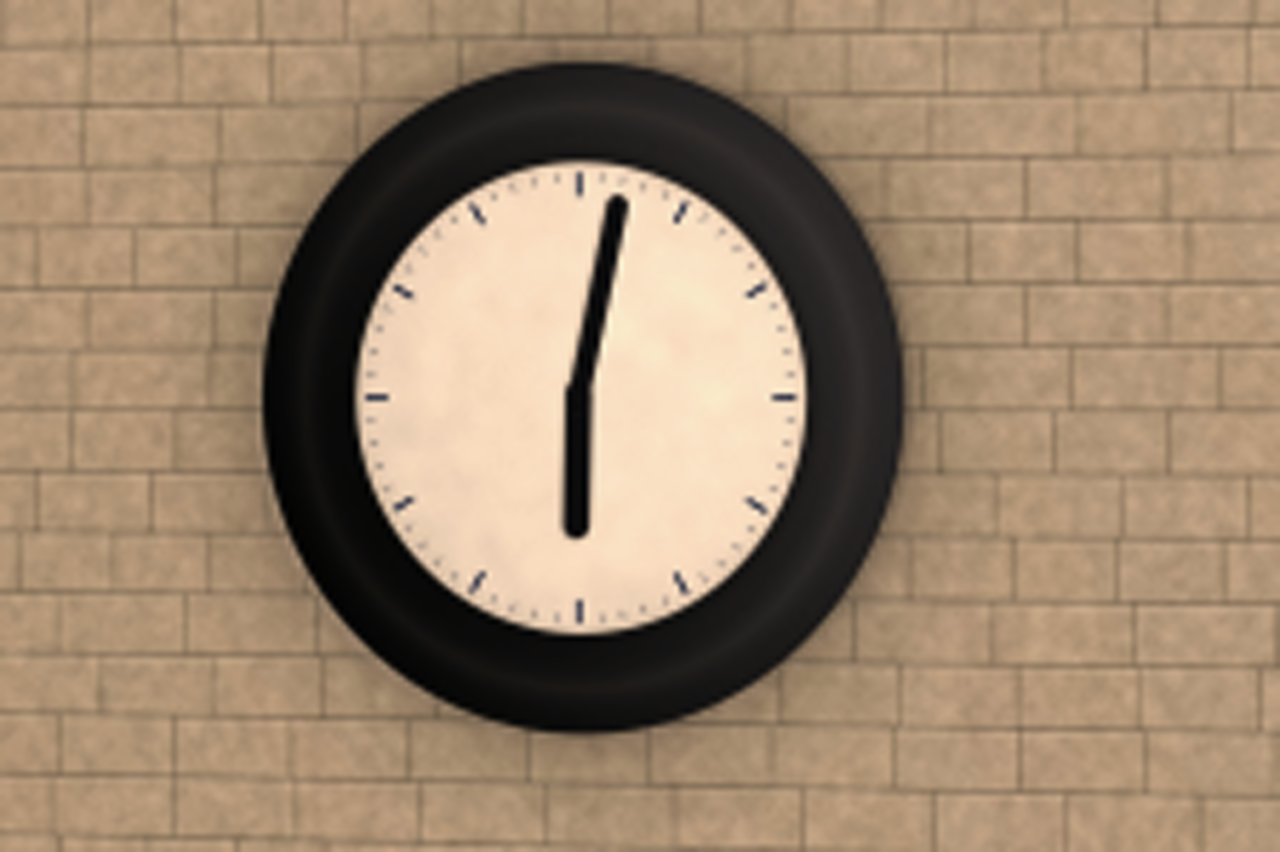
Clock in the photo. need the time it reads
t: 6:02
